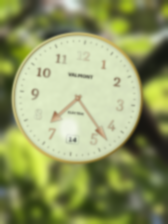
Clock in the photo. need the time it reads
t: 7:23
